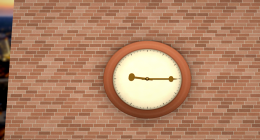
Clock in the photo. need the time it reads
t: 9:15
